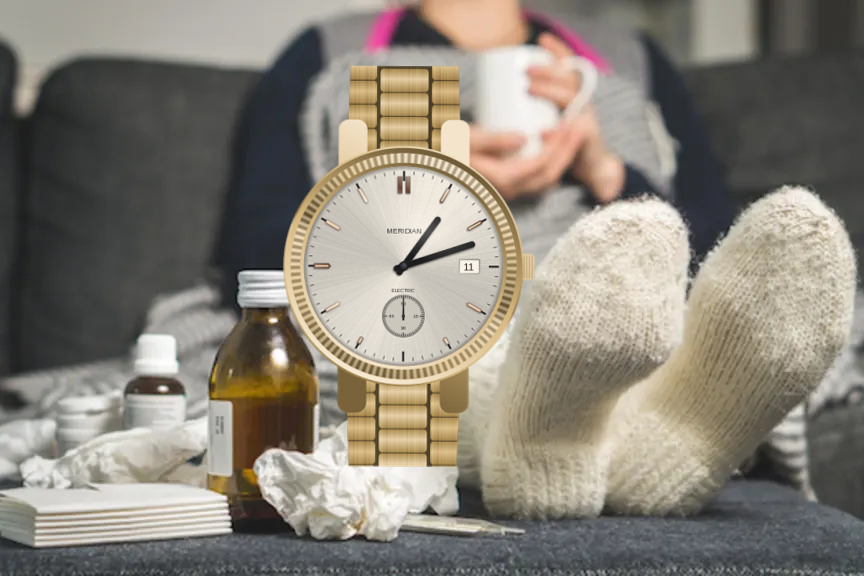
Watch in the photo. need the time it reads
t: 1:12
